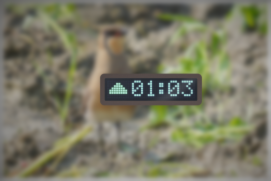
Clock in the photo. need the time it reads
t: 1:03
